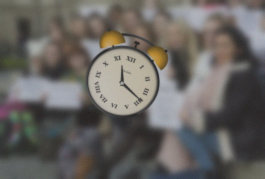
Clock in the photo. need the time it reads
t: 11:19
